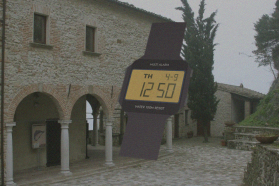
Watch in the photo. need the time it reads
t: 12:50
